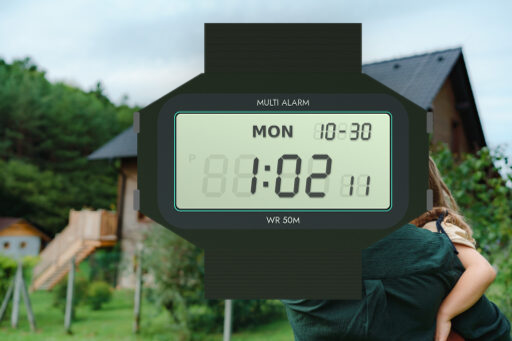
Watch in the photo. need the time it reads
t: 1:02:11
